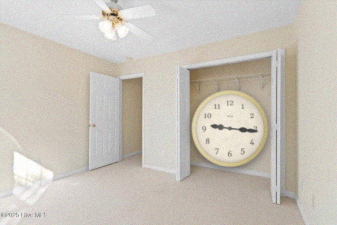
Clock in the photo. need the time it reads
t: 9:16
